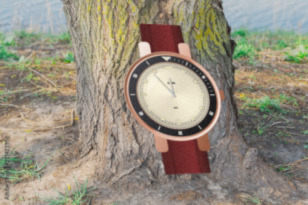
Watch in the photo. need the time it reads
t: 11:54
